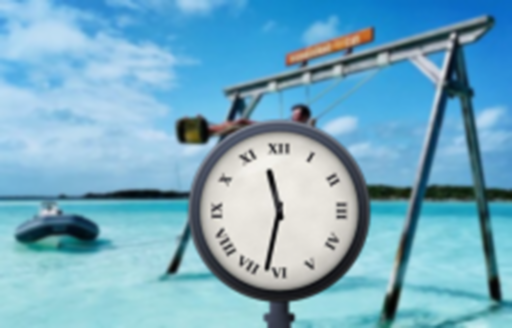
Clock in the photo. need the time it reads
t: 11:32
